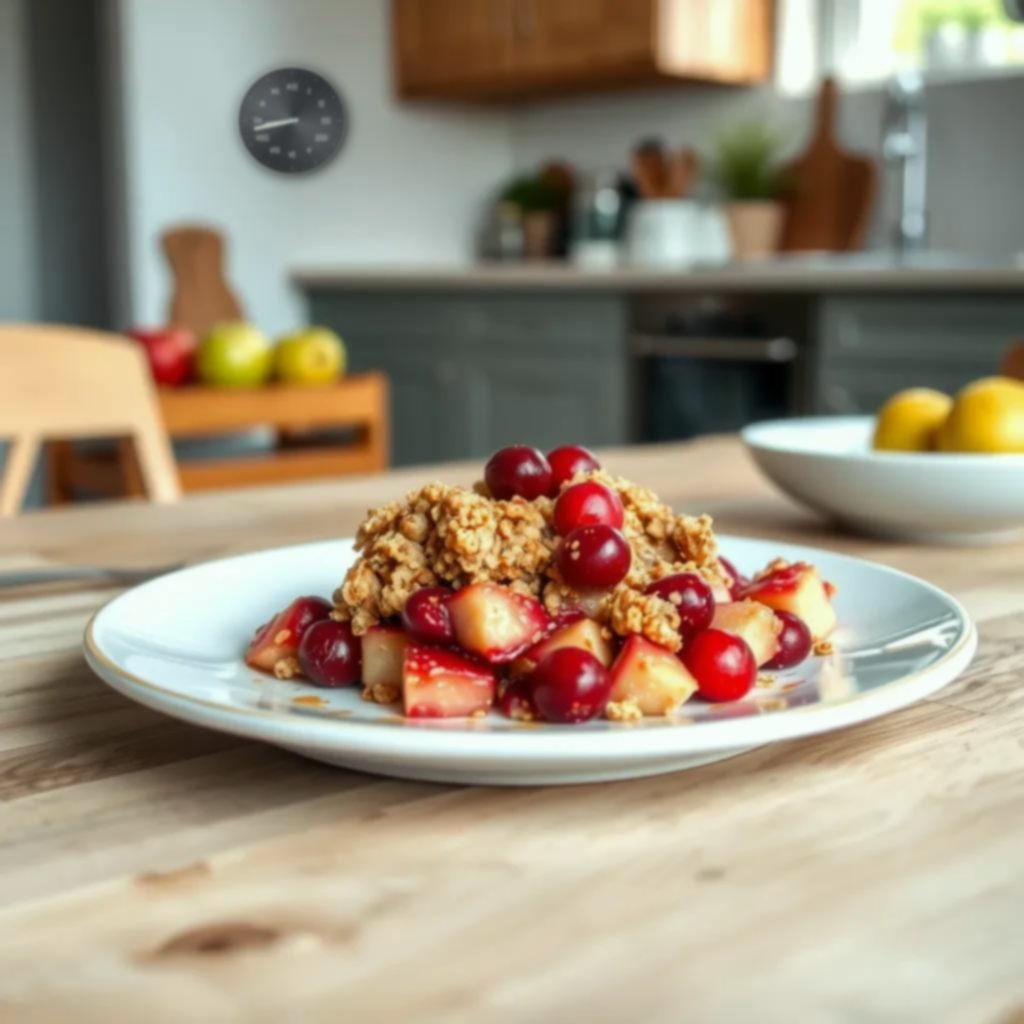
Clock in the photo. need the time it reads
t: 8:43
